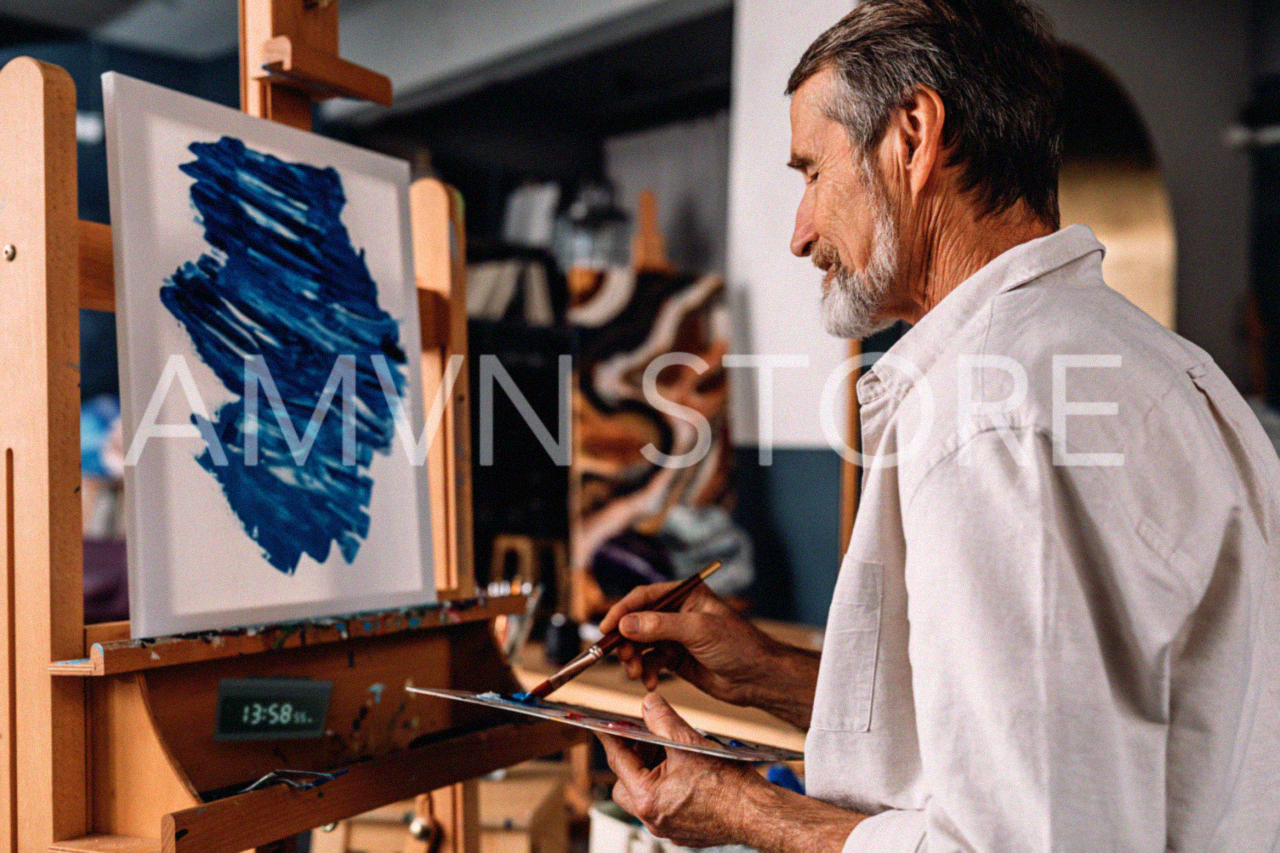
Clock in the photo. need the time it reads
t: 13:58
